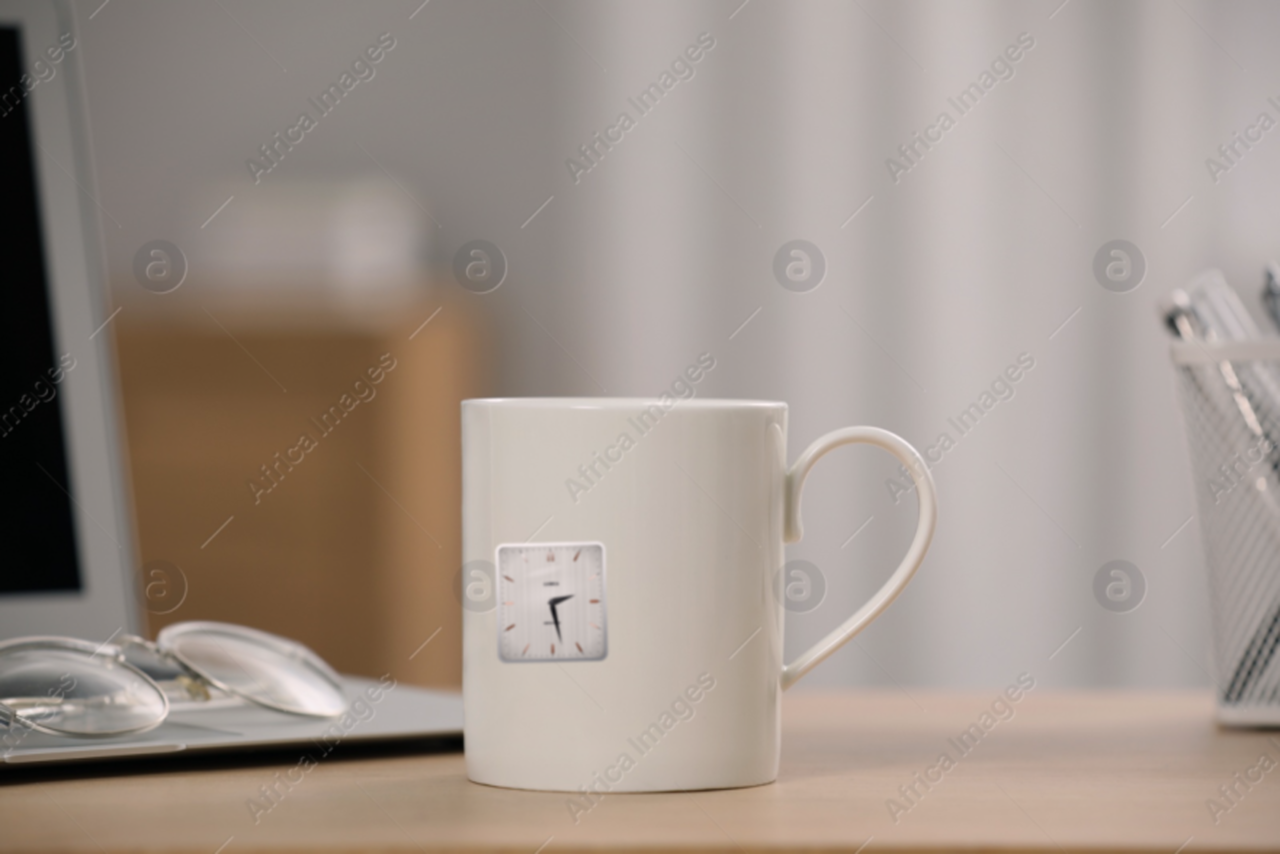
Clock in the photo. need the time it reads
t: 2:28
